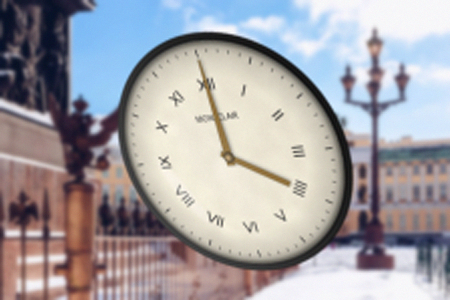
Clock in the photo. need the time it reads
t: 4:00
